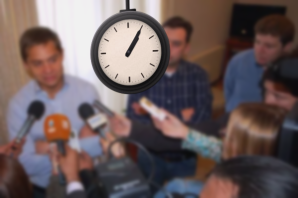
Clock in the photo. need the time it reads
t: 1:05
